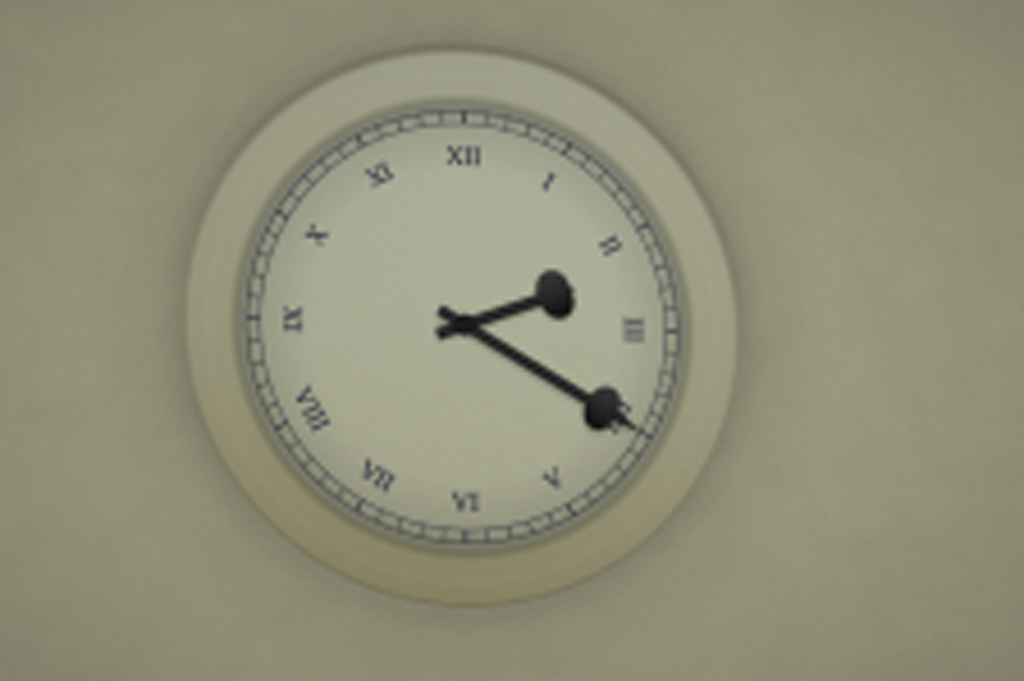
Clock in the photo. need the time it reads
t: 2:20
